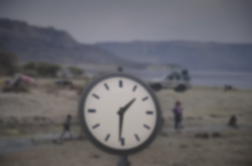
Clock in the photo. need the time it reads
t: 1:31
